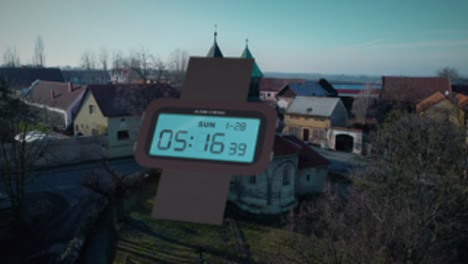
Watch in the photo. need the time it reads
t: 5:16:39
